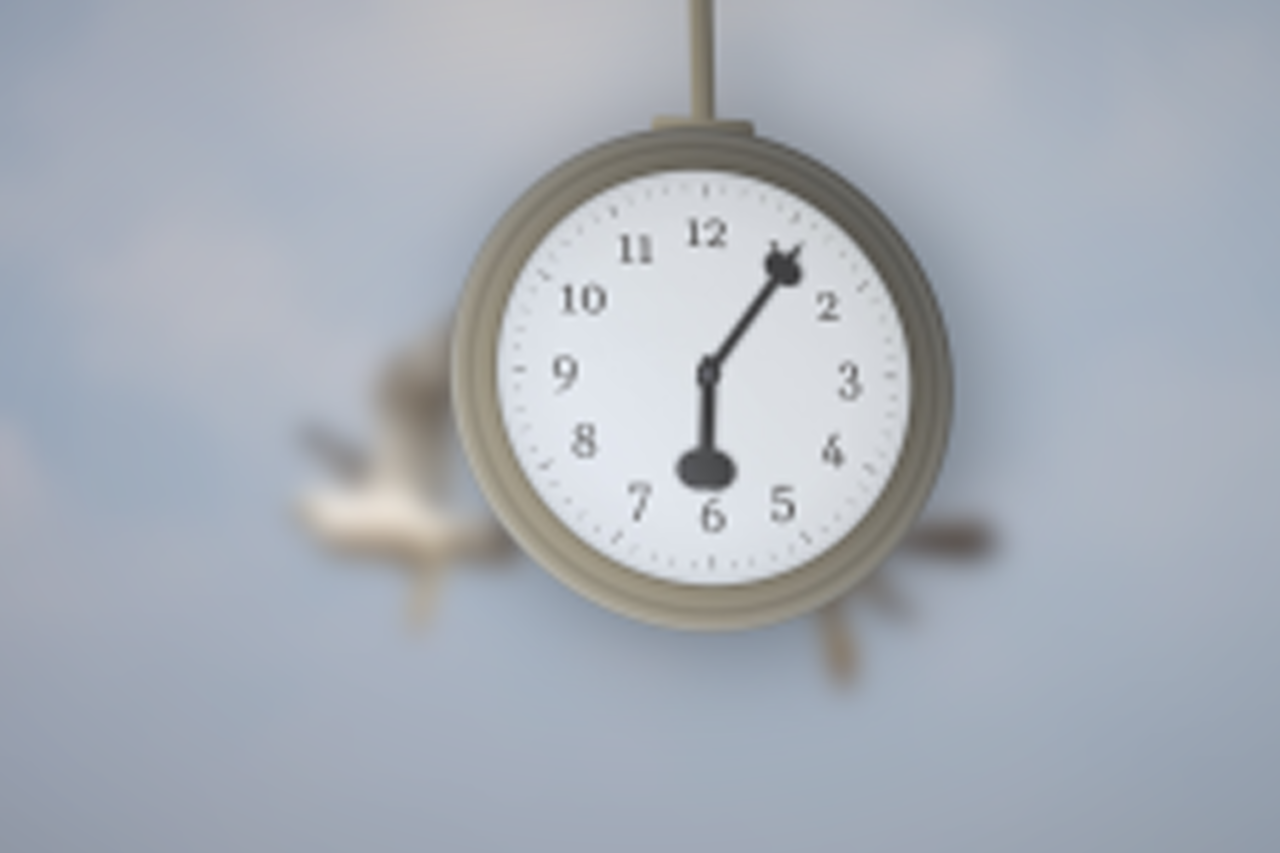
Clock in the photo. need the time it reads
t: 6:06
